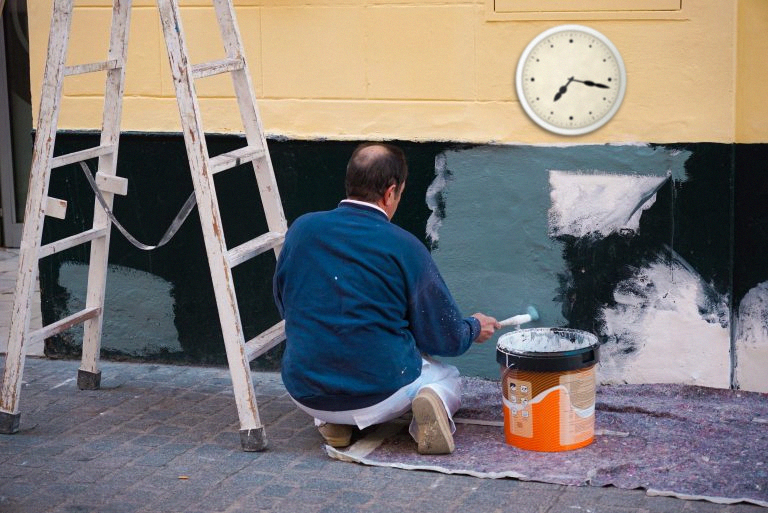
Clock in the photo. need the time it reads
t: 7:17
